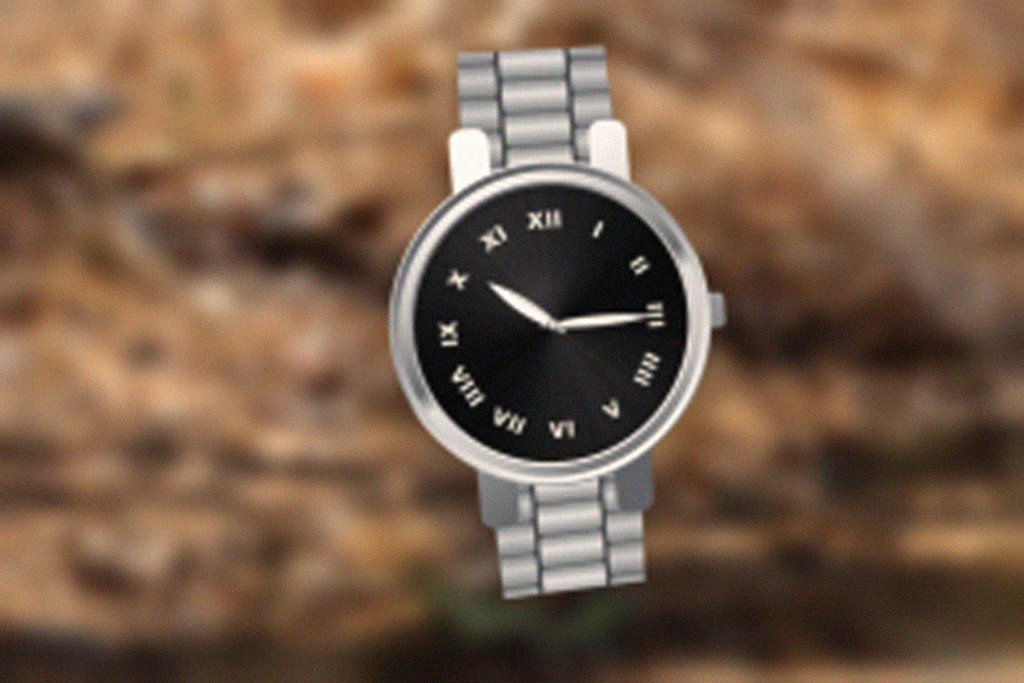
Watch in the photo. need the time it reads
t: 10:15
